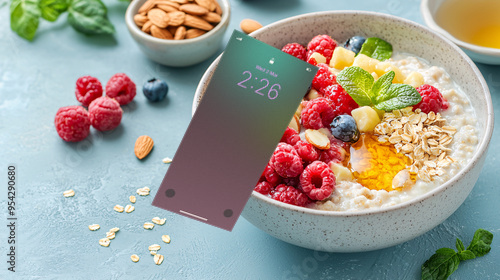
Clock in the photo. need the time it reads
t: 2:26
